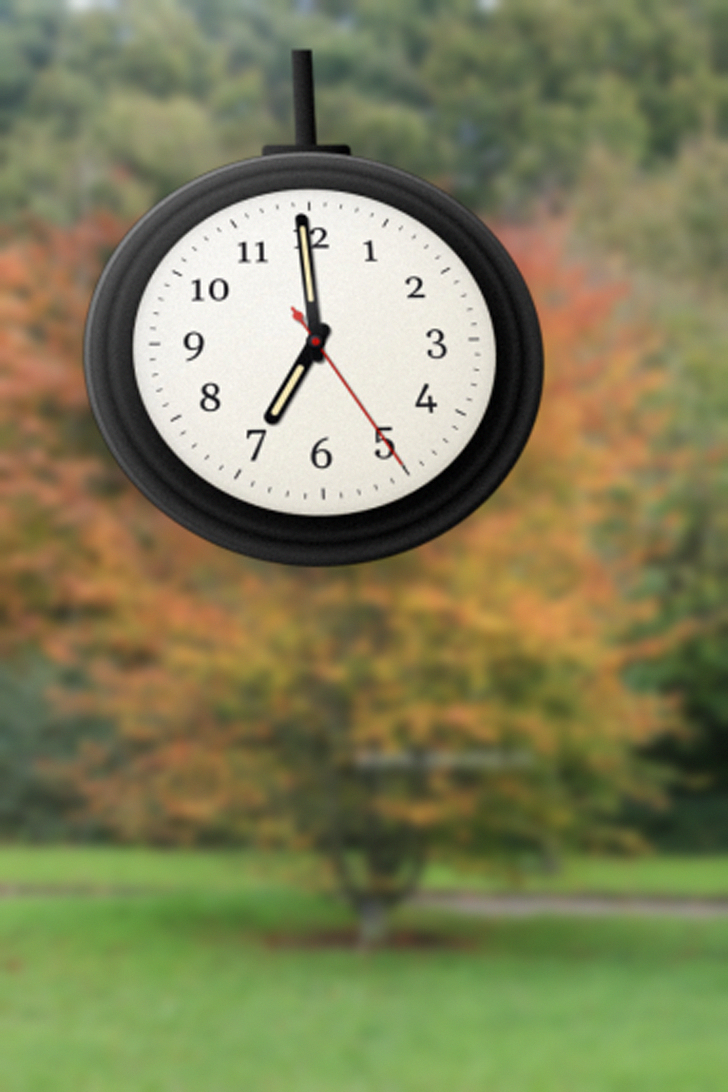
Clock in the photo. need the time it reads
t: 6:59:25
